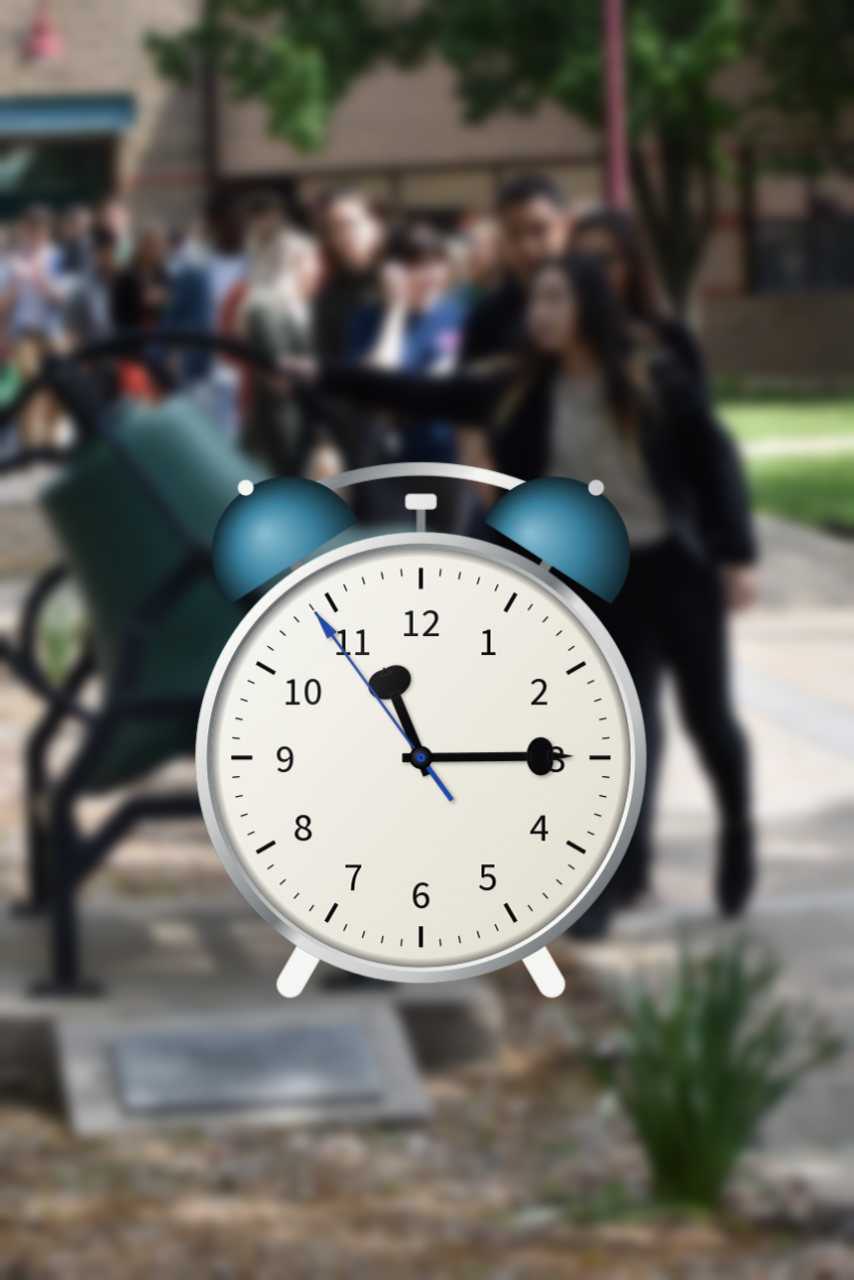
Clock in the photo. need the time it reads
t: 11:14:54
